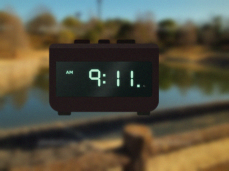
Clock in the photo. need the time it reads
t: 9:11
